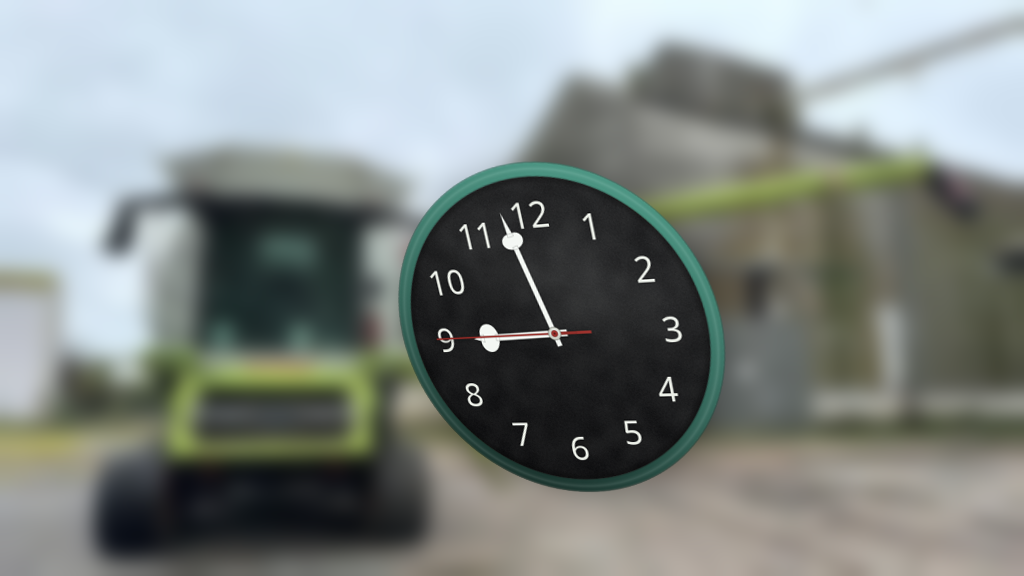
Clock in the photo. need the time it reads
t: 8:57:45
